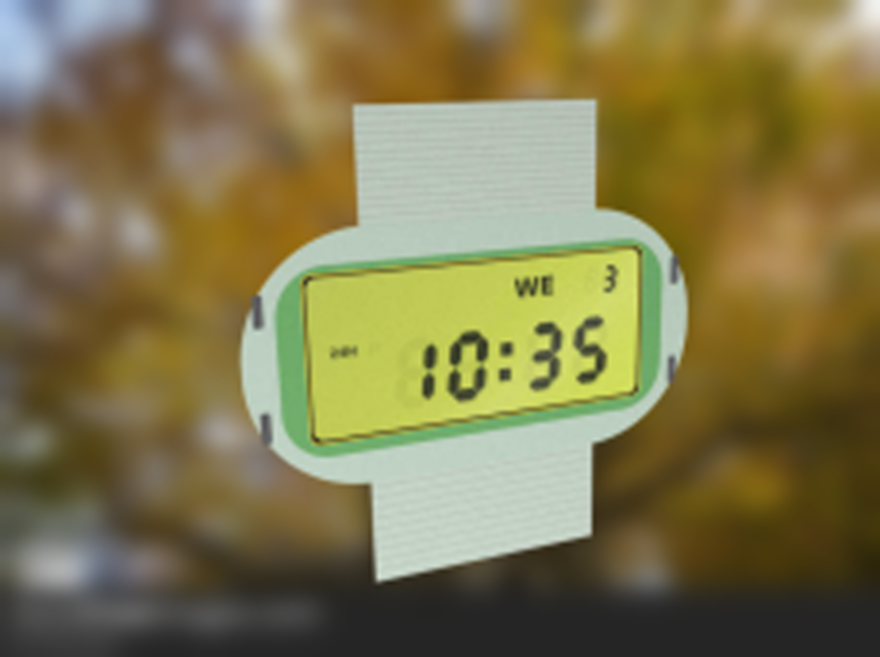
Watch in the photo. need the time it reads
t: 10:35
